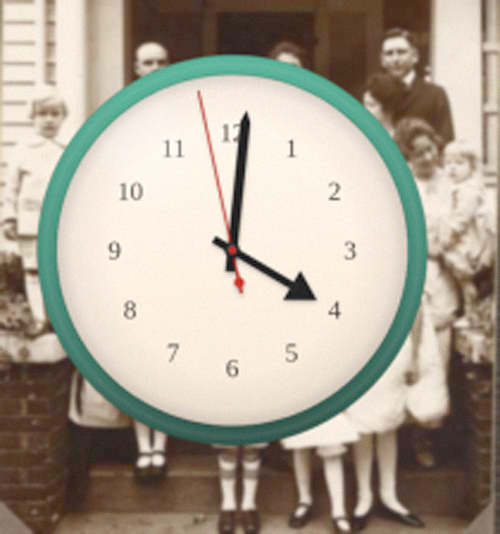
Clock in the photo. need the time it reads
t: 4:00:58
